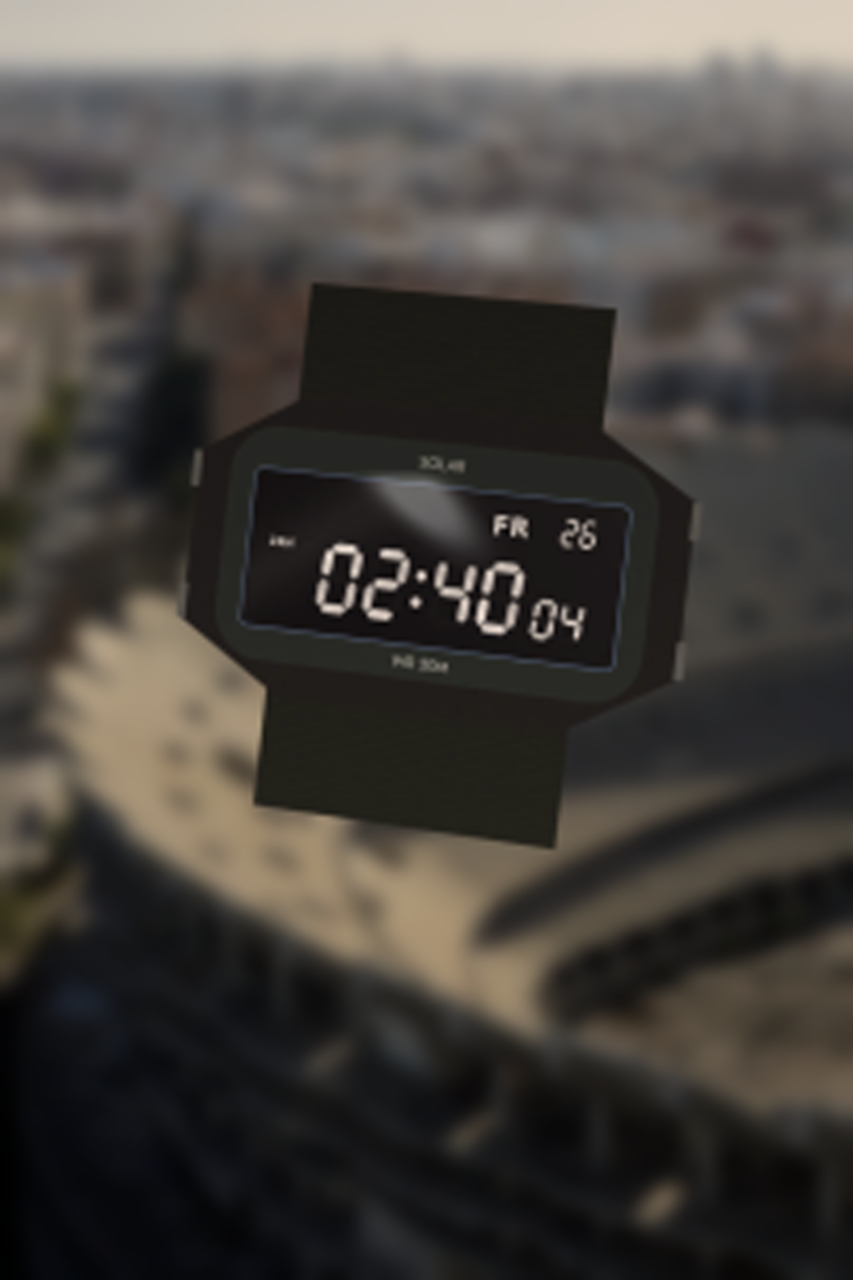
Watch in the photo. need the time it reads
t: 2:40:04
